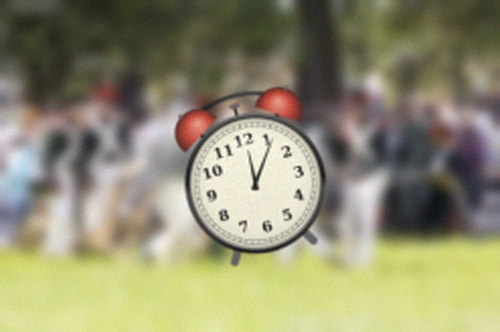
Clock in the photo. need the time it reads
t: 12:06
